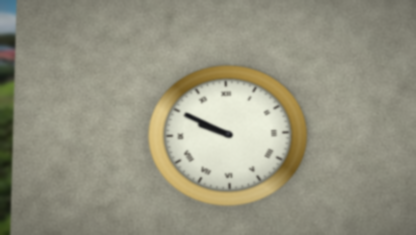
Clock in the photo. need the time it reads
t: 9:50
